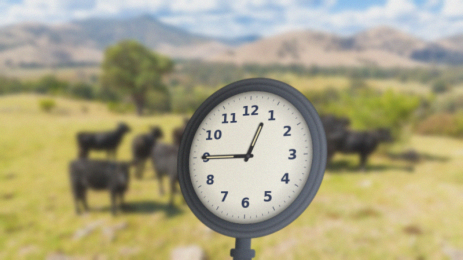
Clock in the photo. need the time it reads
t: 12:45
